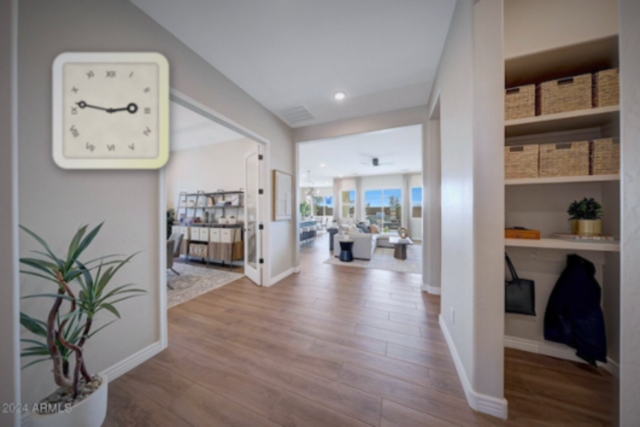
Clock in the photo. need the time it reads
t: 2:47
